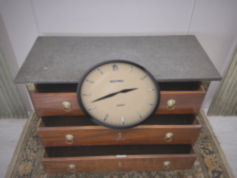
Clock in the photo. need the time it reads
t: 2:42
